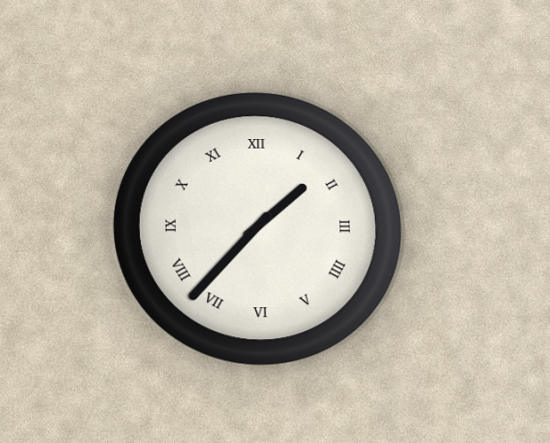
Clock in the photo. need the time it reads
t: 1:37
